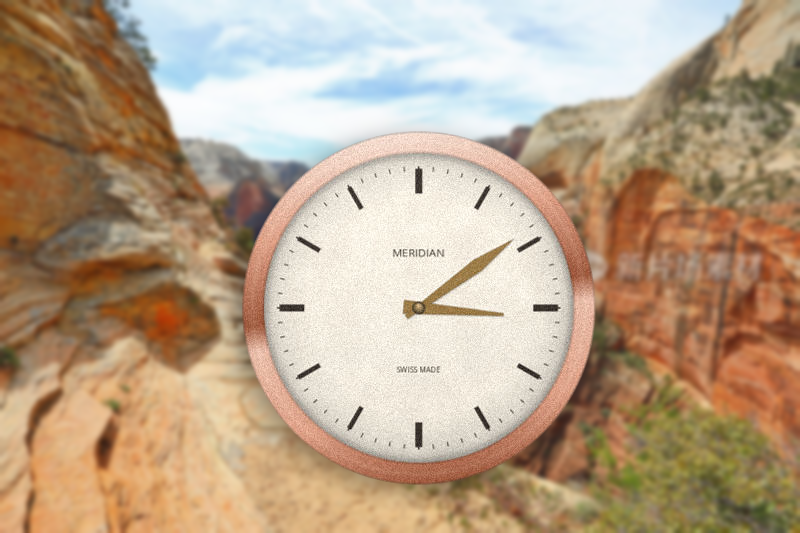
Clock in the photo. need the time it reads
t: 3:09
